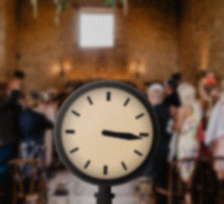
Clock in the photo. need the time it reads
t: 3:16
